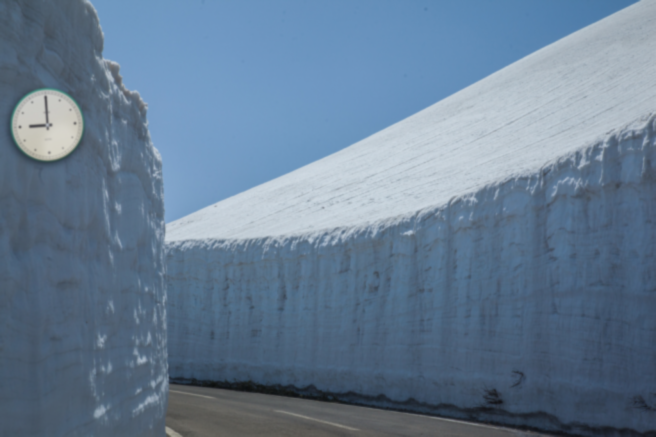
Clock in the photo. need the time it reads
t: 9:00
